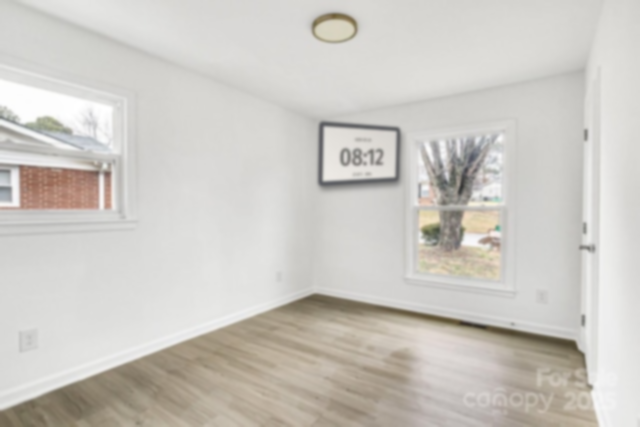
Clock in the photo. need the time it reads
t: 8:12
